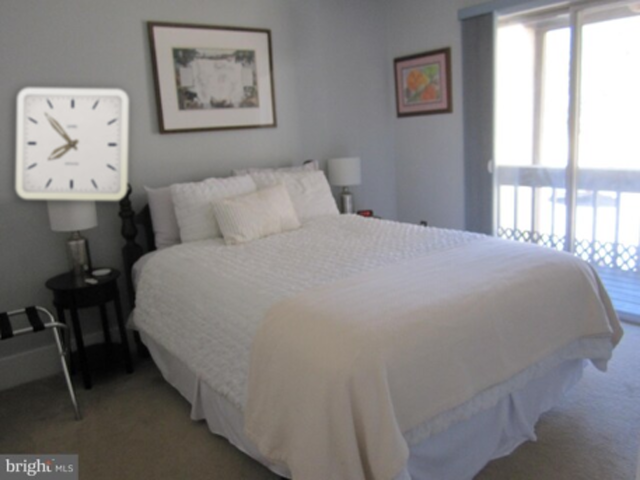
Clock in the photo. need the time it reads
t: 7:53
